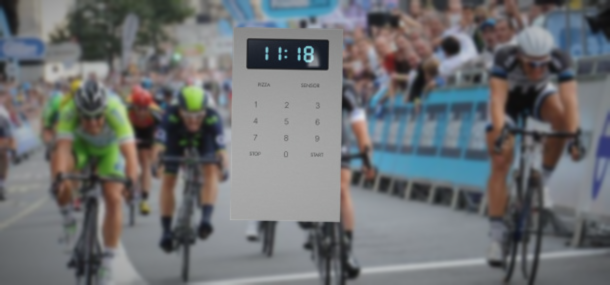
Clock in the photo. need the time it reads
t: 11:18
